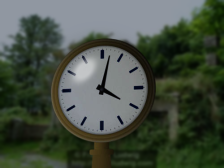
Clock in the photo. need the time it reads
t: 4:02
